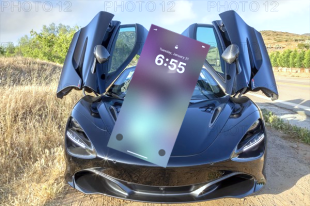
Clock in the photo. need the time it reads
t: 6:55
